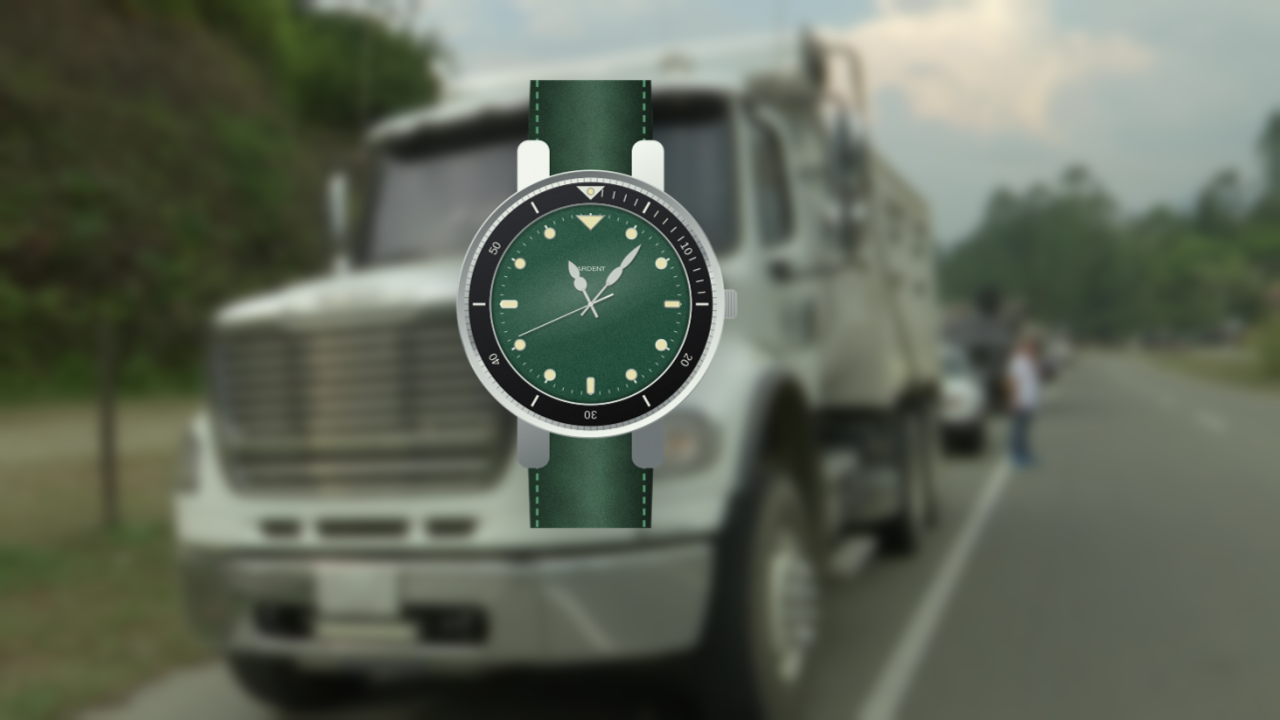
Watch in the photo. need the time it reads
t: 11:06:41
